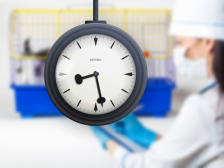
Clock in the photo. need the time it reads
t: 8:28
